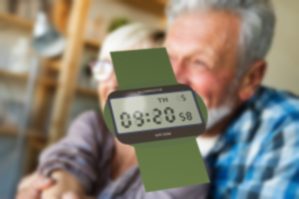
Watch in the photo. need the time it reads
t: 9:20
